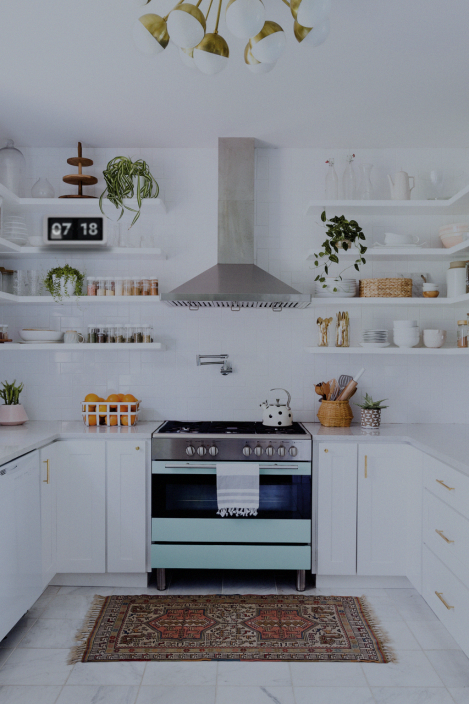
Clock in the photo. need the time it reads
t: 7:18
